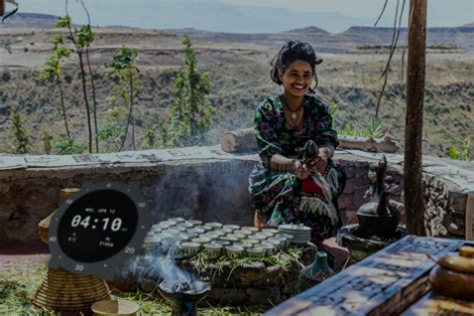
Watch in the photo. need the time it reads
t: 4:10
